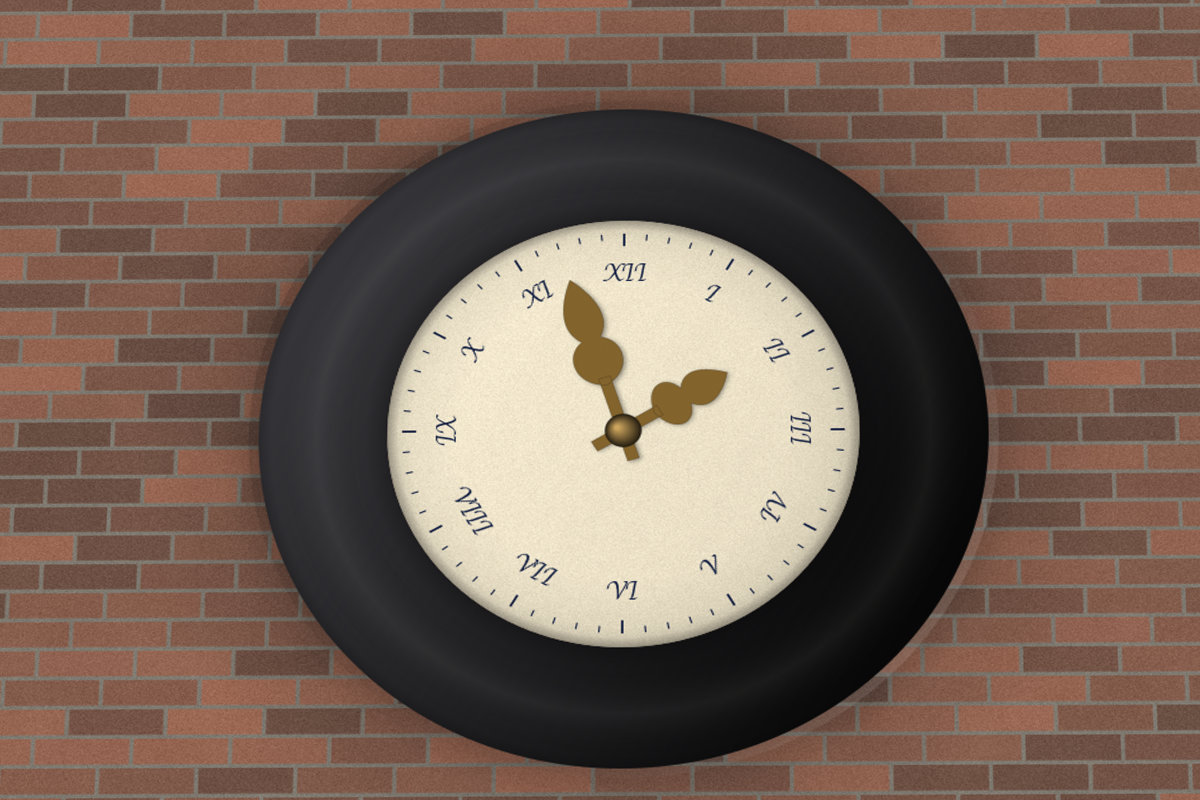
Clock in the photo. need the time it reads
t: 1:57
